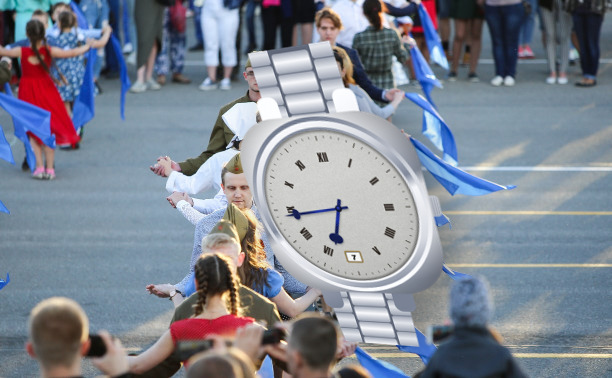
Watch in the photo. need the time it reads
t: 6:44
